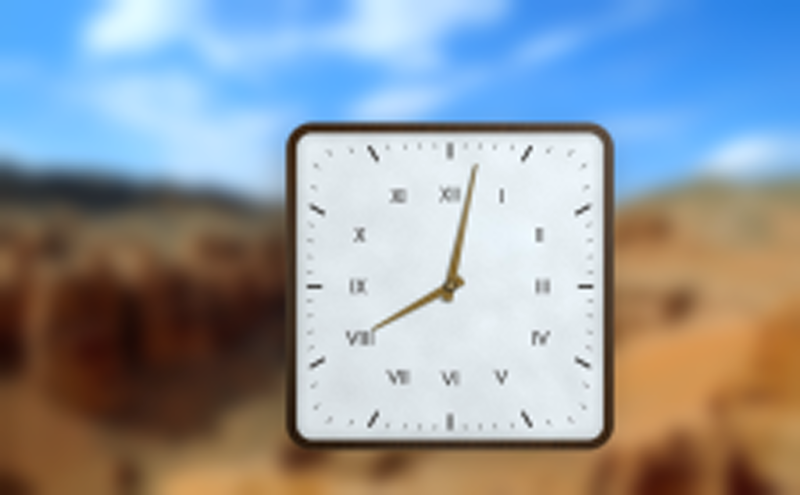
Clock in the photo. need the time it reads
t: 8:02
